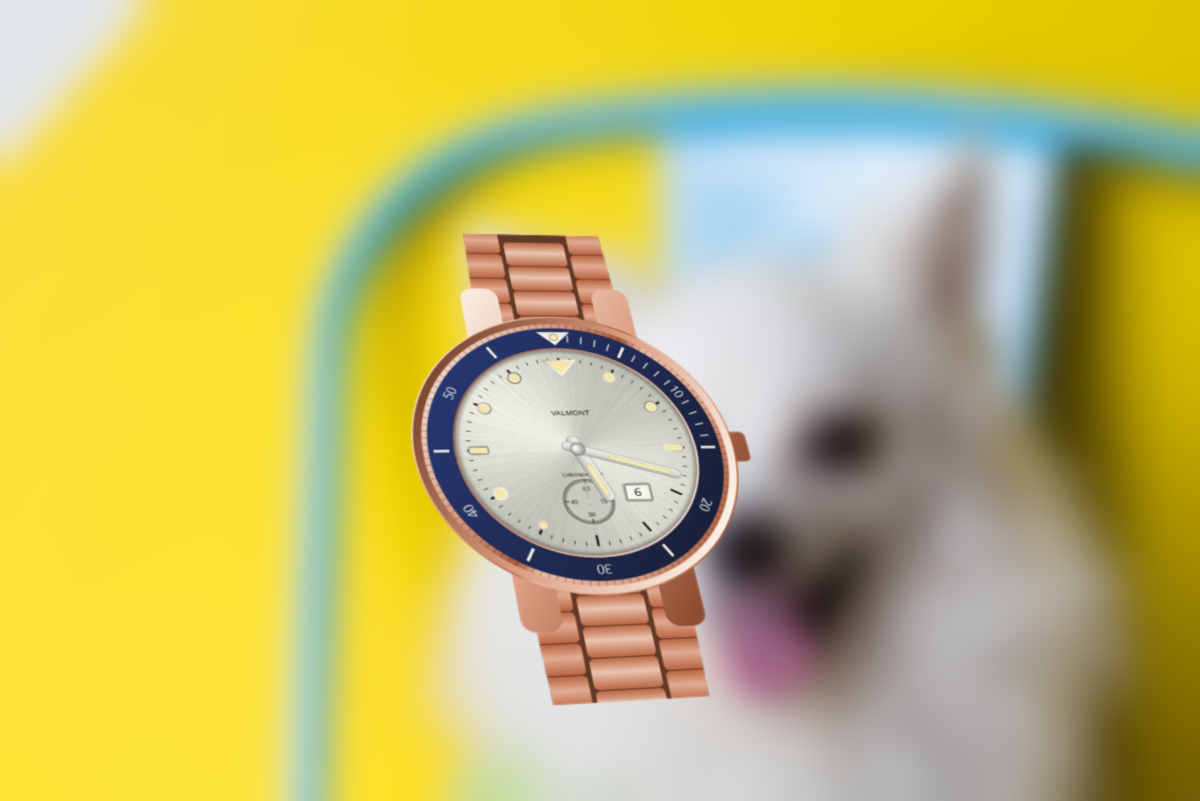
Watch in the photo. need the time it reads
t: 5:18
